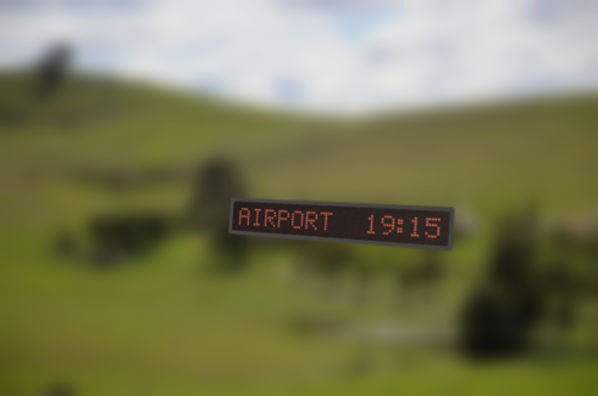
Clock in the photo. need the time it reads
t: 19:15
